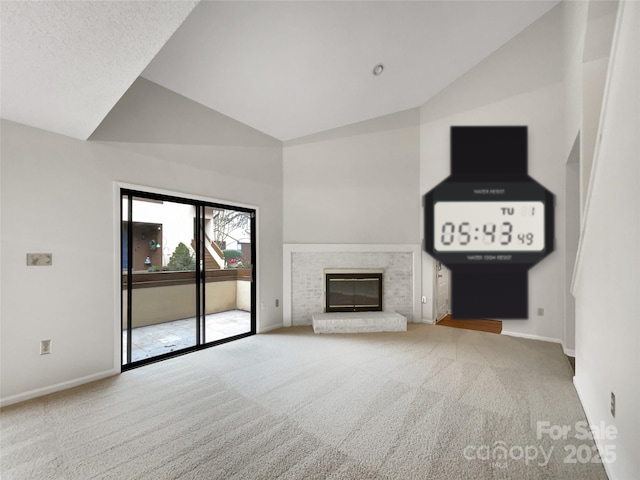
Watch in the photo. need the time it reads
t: 5:43:49
